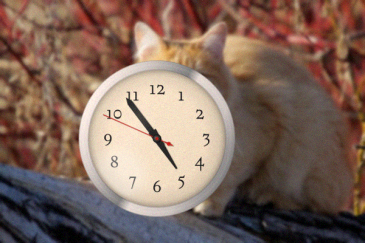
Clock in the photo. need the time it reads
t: 4:53:49
